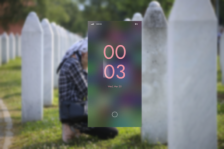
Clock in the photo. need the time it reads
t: 0:03
